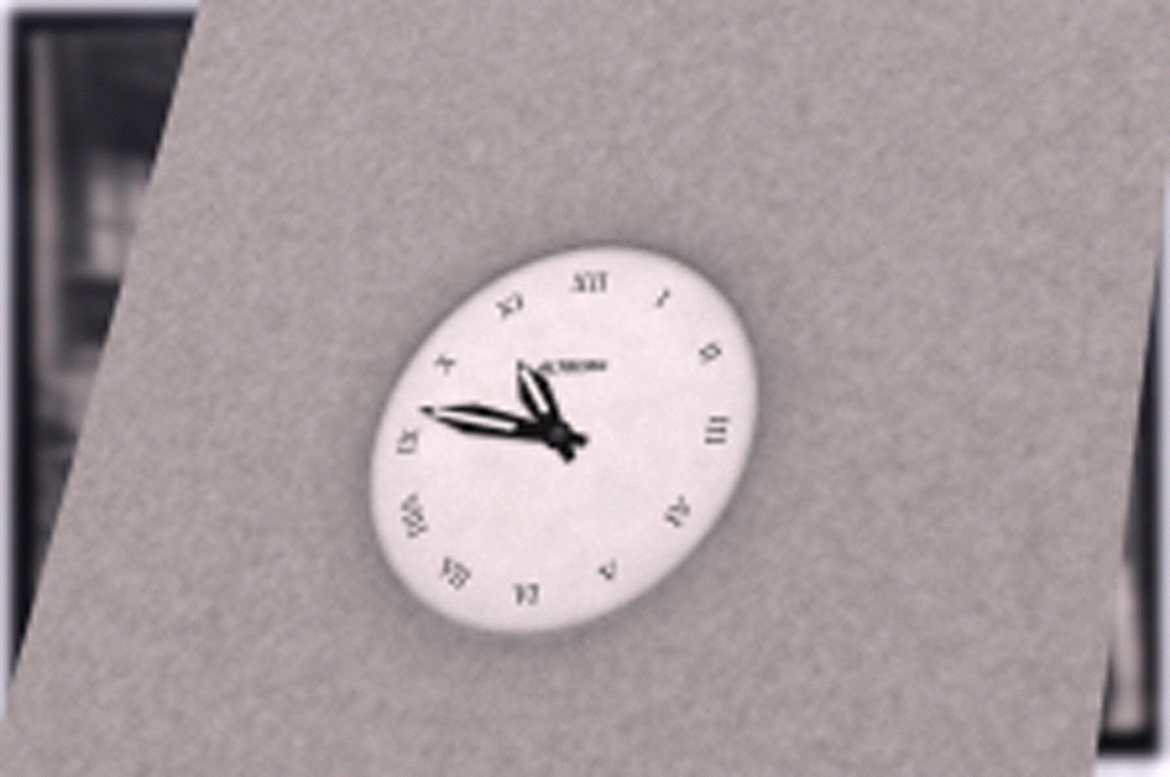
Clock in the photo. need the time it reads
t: 10:47
